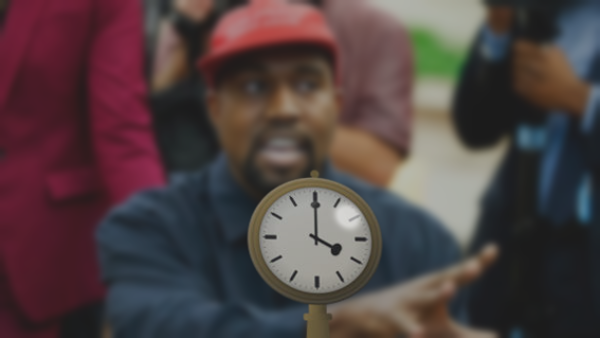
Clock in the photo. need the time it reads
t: 4:00
